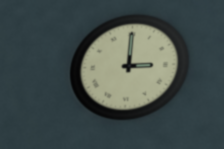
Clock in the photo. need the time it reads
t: 3:00
